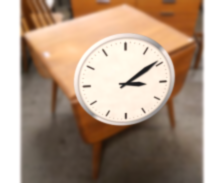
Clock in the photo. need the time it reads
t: 3:09
